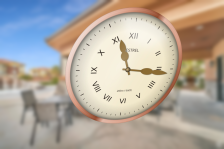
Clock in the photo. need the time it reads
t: 11:16
